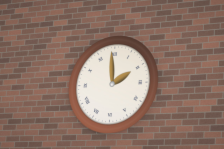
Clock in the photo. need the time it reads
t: 1:59
